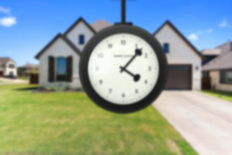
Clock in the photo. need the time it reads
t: 4:07
